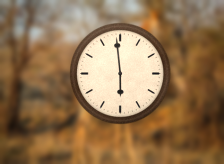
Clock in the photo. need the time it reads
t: 5:59
